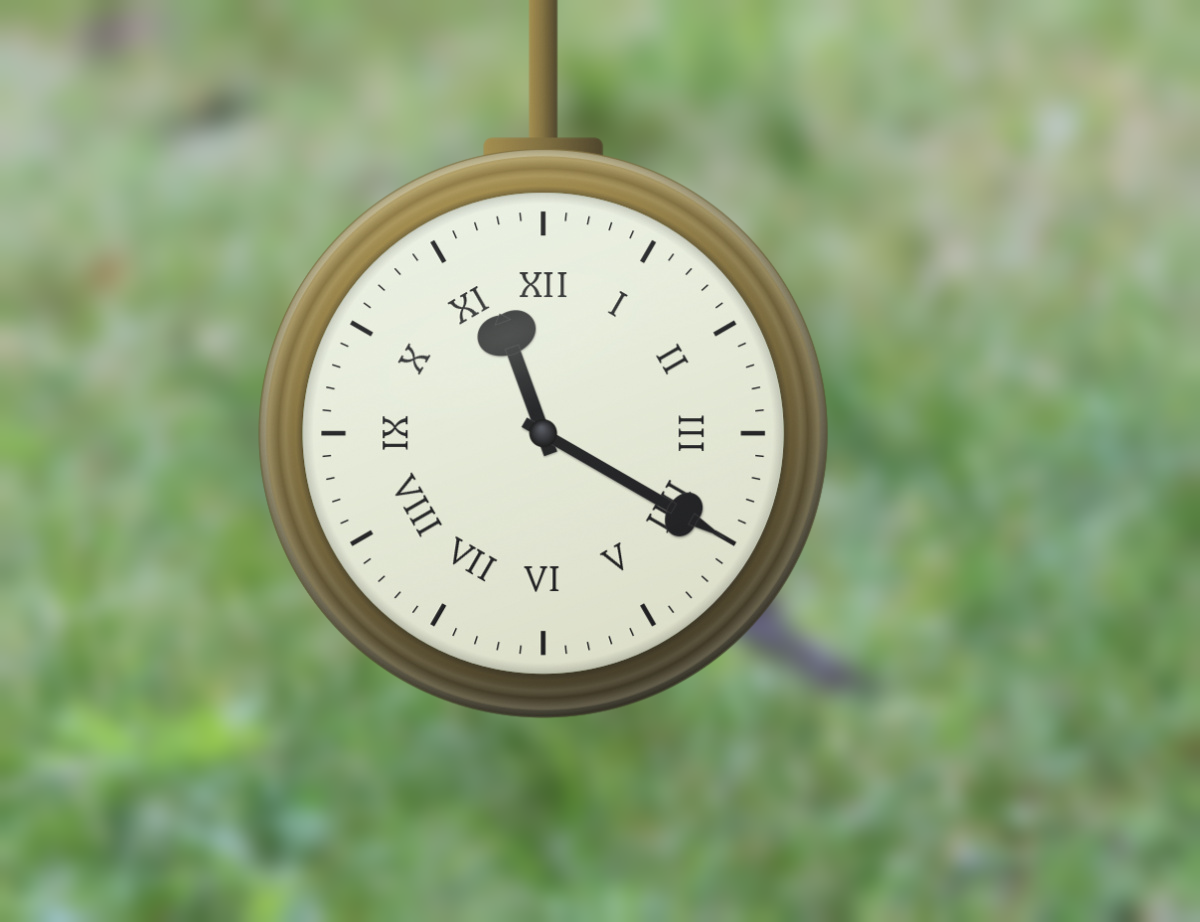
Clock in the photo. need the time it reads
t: 11:20
